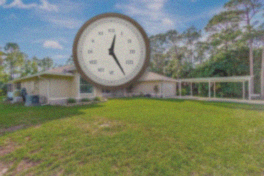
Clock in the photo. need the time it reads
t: 12:25
